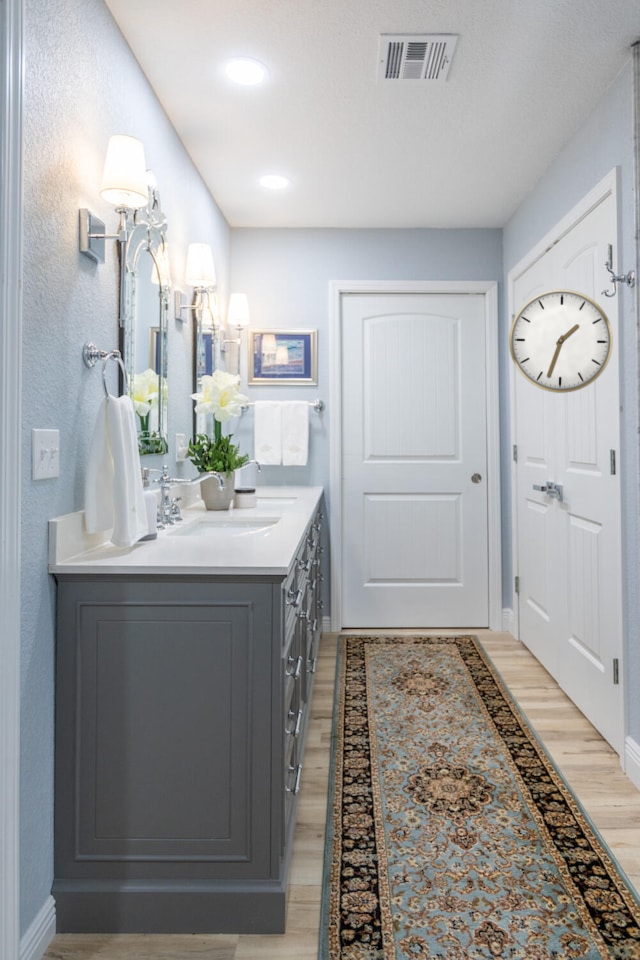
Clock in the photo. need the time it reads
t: 1:33
